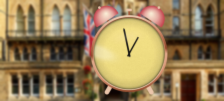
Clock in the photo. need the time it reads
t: 12:58
